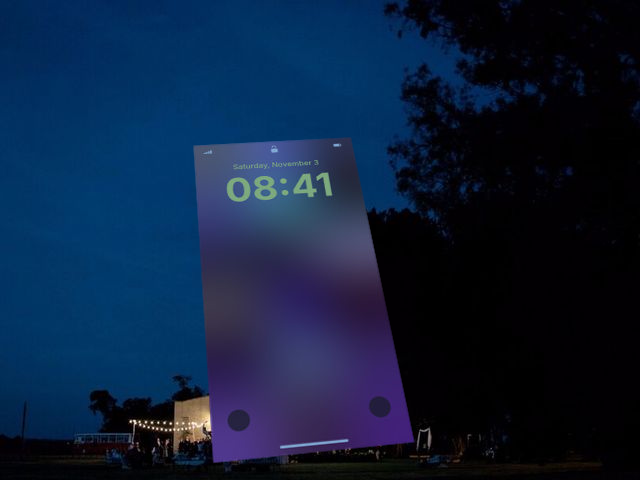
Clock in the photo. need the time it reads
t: 8:41
